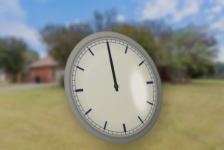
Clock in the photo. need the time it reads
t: 12:00
